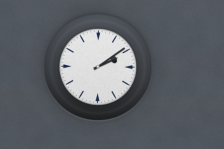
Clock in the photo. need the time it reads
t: 2:09
